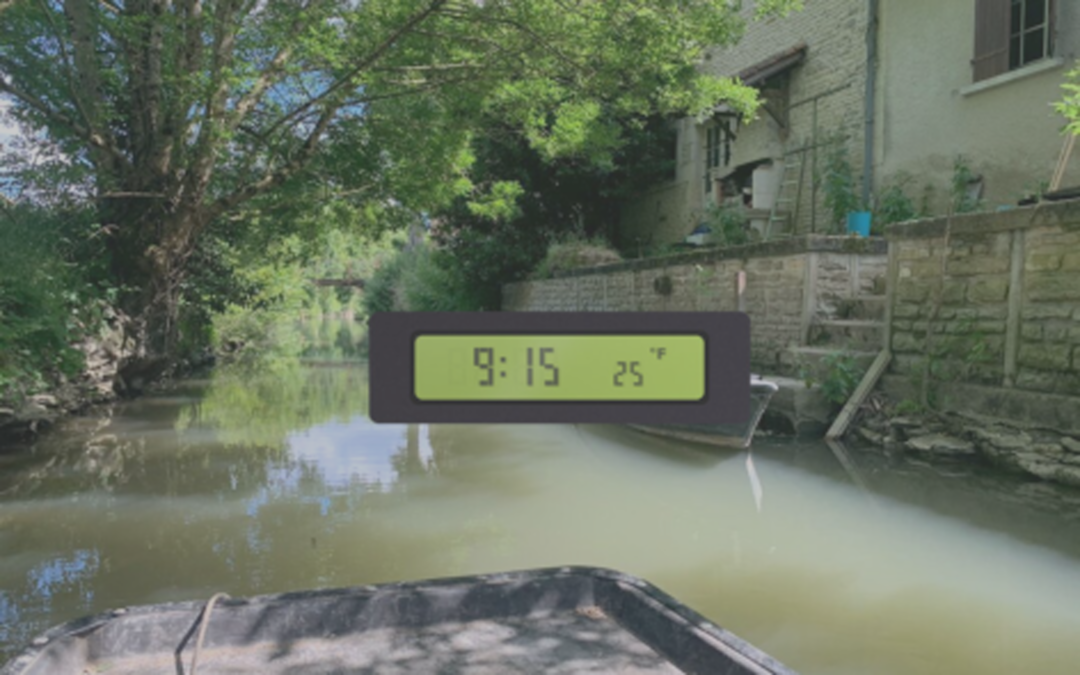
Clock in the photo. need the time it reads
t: 9:15
